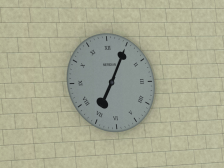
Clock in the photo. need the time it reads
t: 7:05
